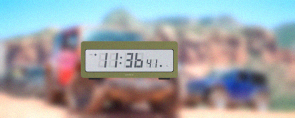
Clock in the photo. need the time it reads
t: 11:36:41
